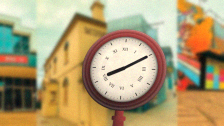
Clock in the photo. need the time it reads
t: 8:10
